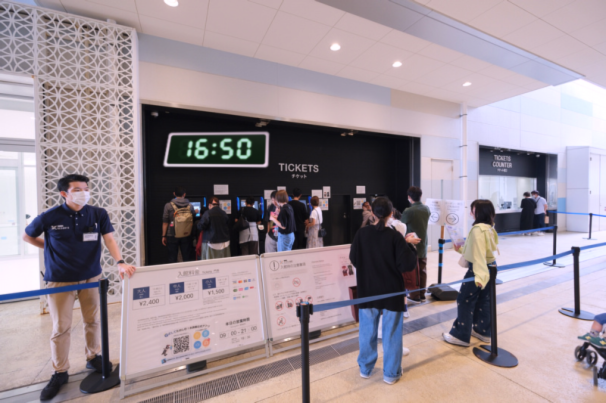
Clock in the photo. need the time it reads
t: 16:50
